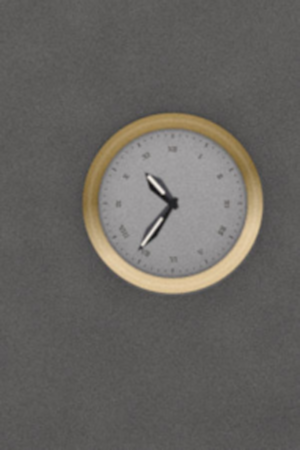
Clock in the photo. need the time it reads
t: 10:36
